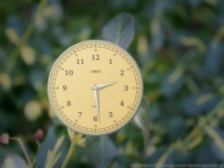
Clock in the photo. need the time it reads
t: 2:29
